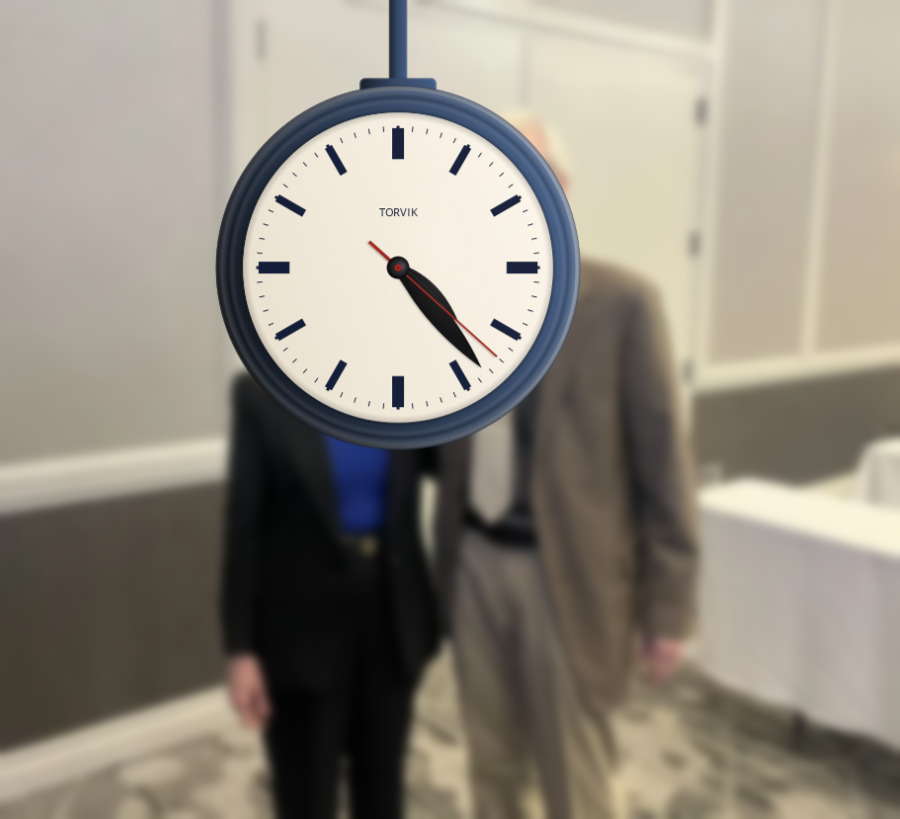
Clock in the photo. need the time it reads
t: 4:23:22
